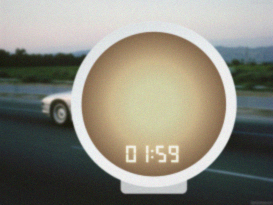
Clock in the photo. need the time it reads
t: 1:59
